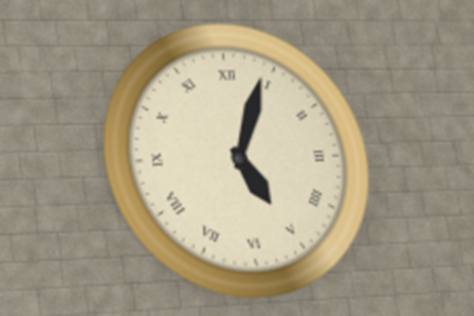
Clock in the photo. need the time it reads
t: 5:04
